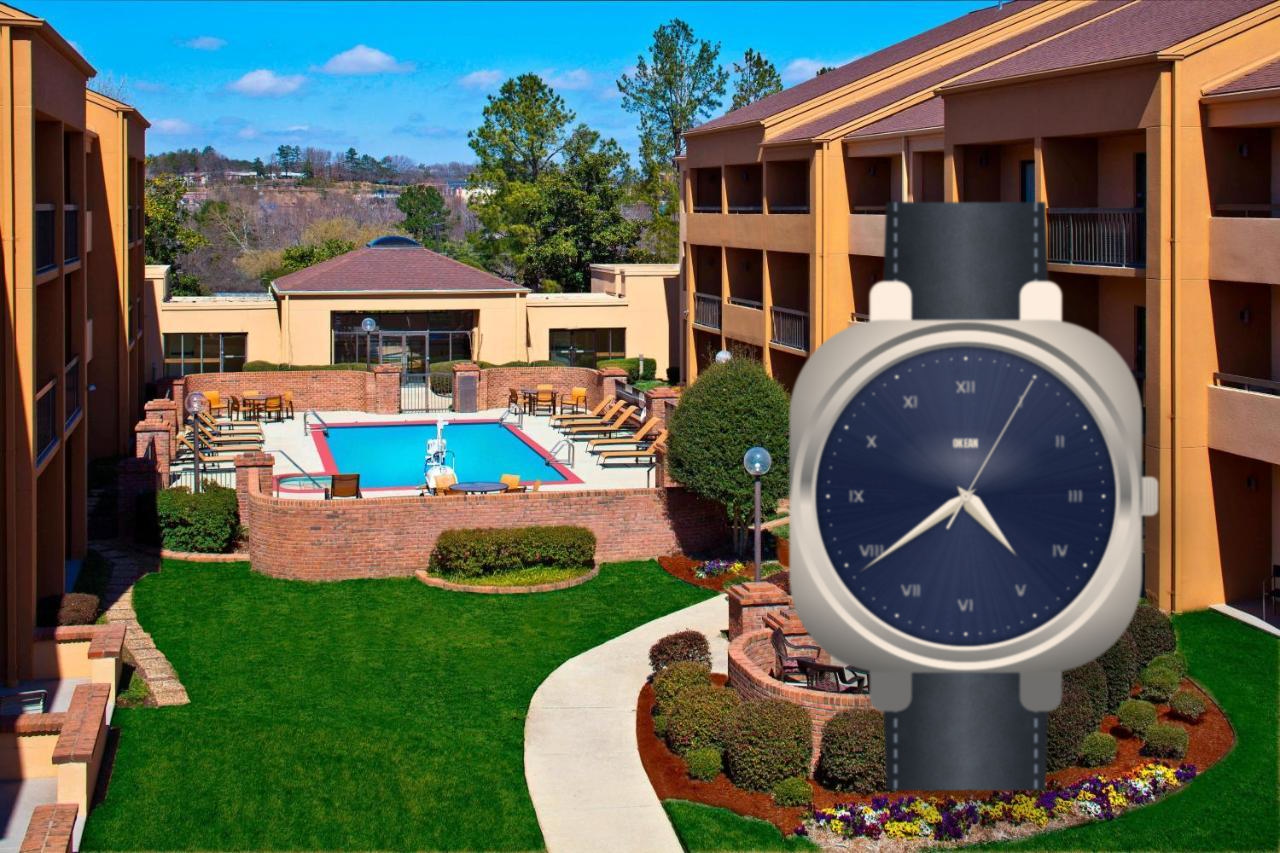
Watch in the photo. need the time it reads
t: 4:39:05
